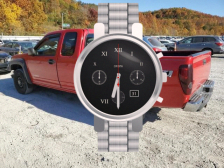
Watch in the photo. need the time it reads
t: 6:30
